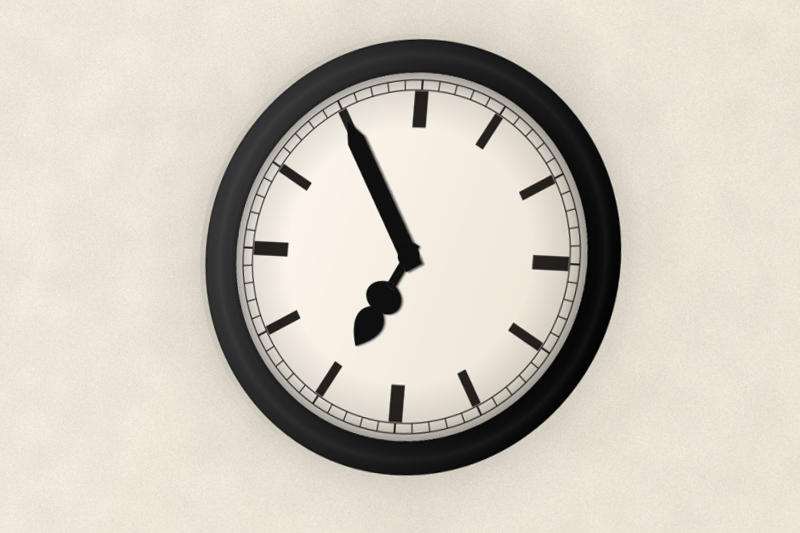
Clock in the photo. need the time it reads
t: 6:55
